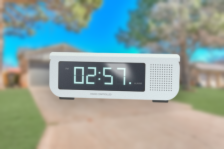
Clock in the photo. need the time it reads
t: 2:57
